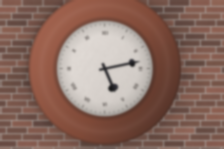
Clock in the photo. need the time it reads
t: 5:13
